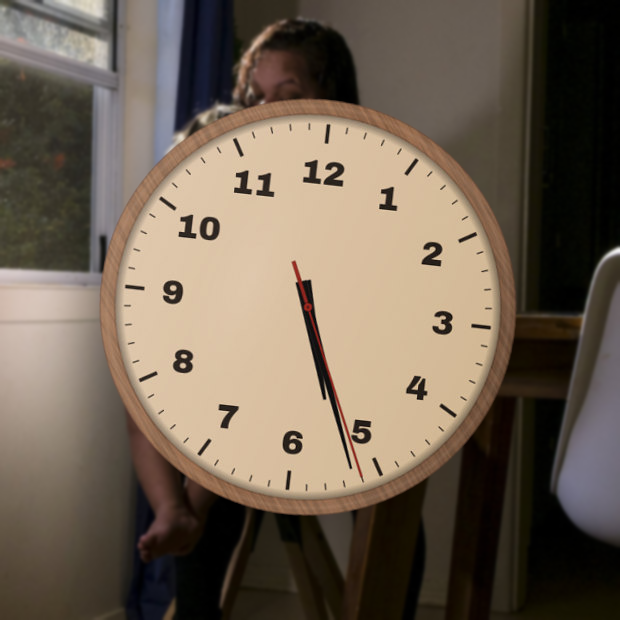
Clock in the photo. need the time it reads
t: 5:26:26
